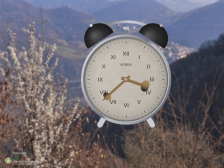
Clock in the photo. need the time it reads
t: 3:38
